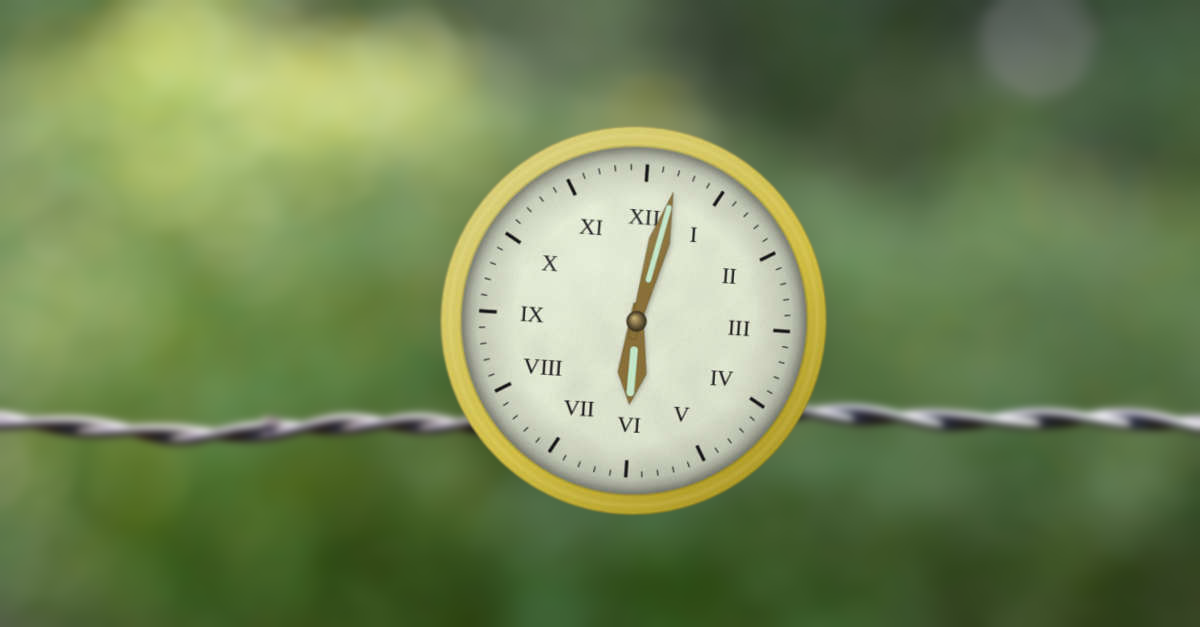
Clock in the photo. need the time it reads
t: 6:02
